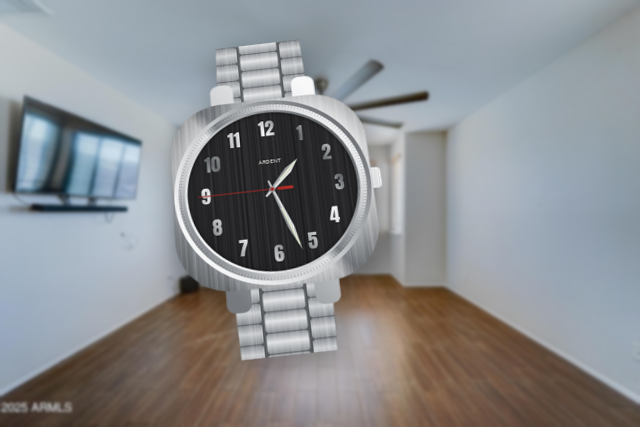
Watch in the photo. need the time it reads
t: 1:26:45
